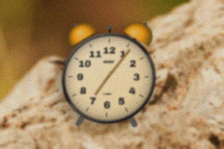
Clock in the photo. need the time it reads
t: 7:06
